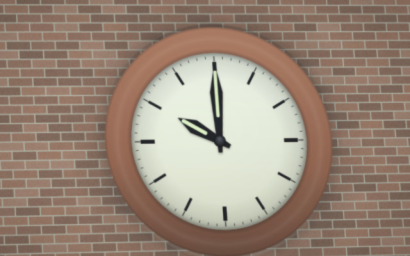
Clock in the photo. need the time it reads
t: 10:00
